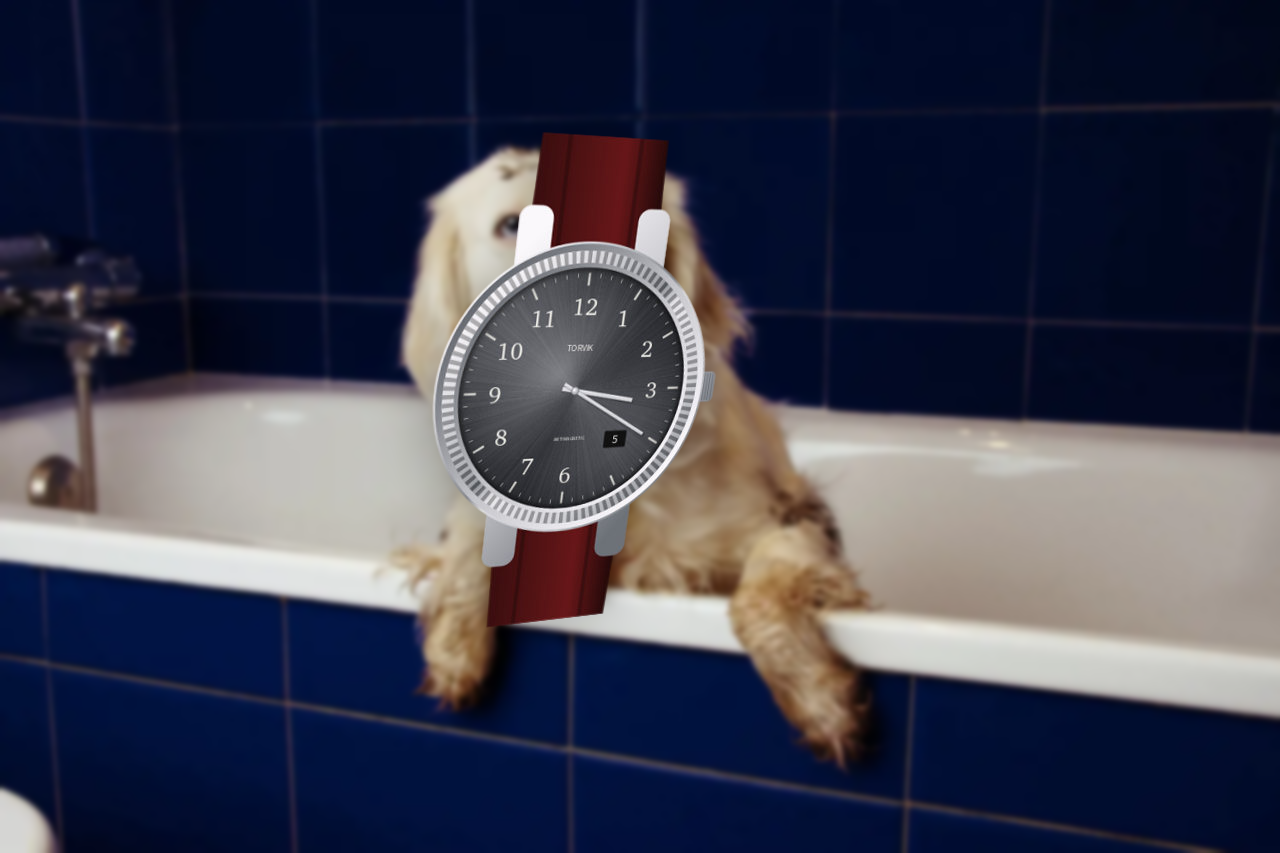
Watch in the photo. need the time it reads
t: 3:20
